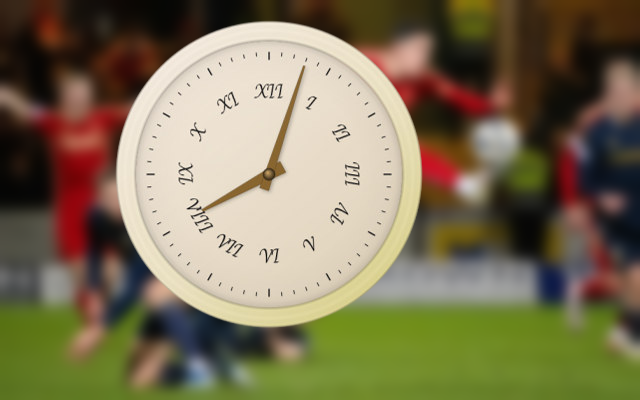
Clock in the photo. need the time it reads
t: 8:03
